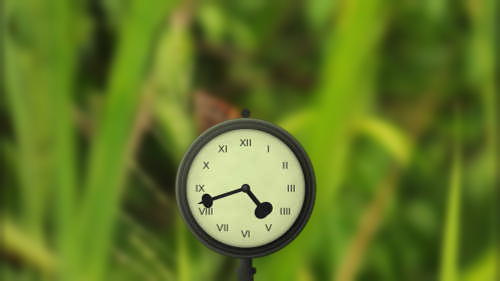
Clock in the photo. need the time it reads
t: 4:42
